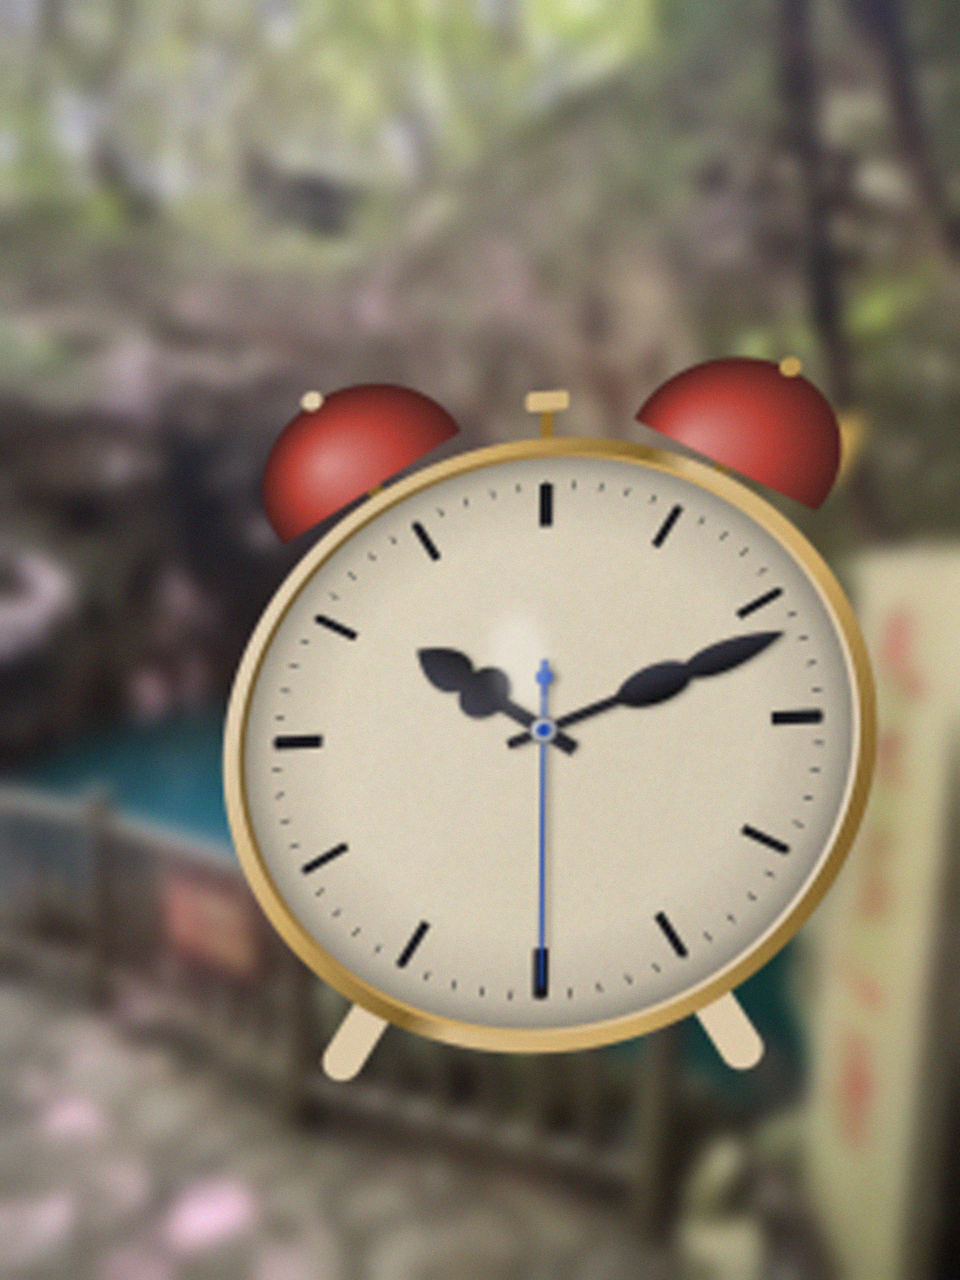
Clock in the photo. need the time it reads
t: 10:11:30
